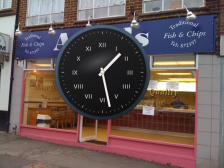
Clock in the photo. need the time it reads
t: 1:28
